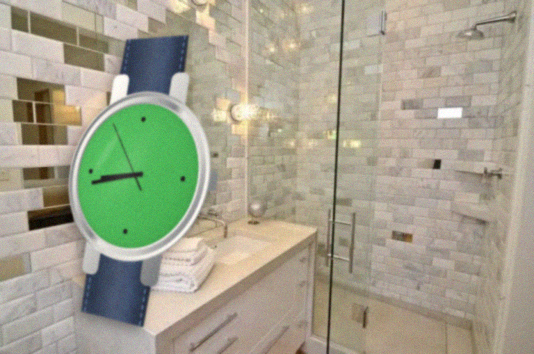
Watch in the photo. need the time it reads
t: 8:42:54
